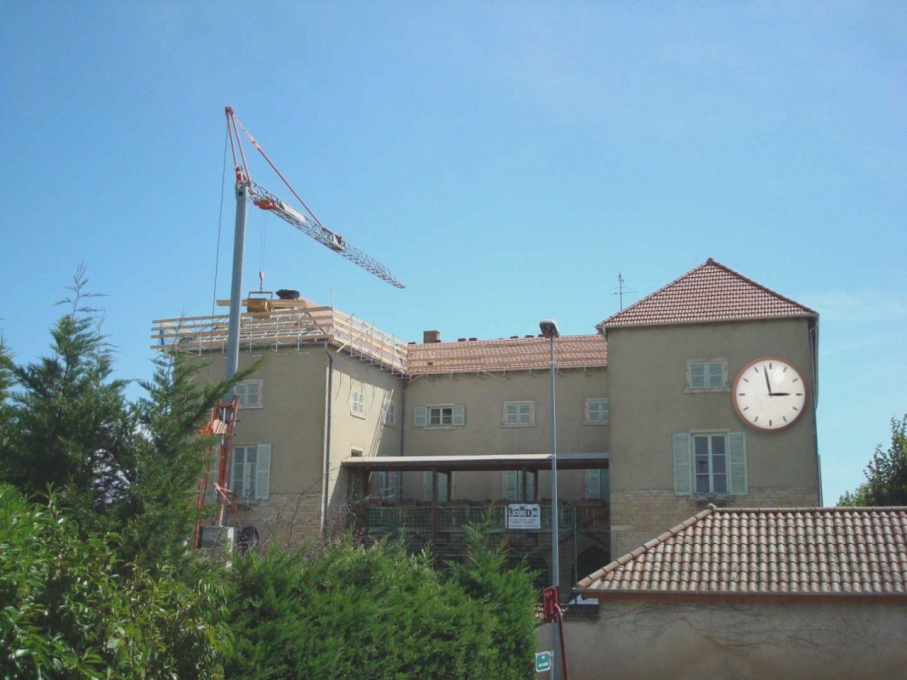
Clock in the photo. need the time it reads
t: 2:58
